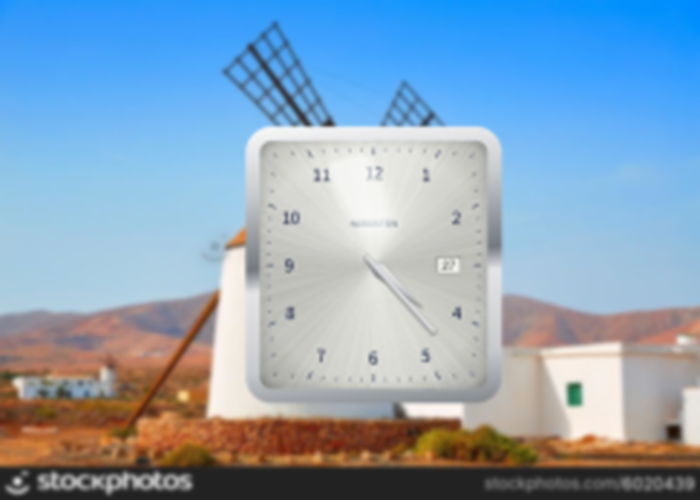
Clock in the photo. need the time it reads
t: 4:23
